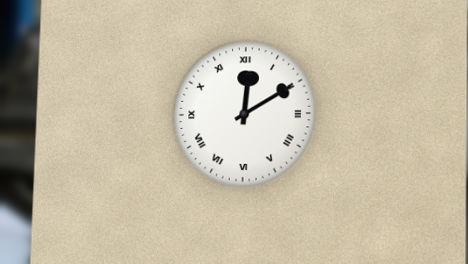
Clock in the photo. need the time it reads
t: 12:10
